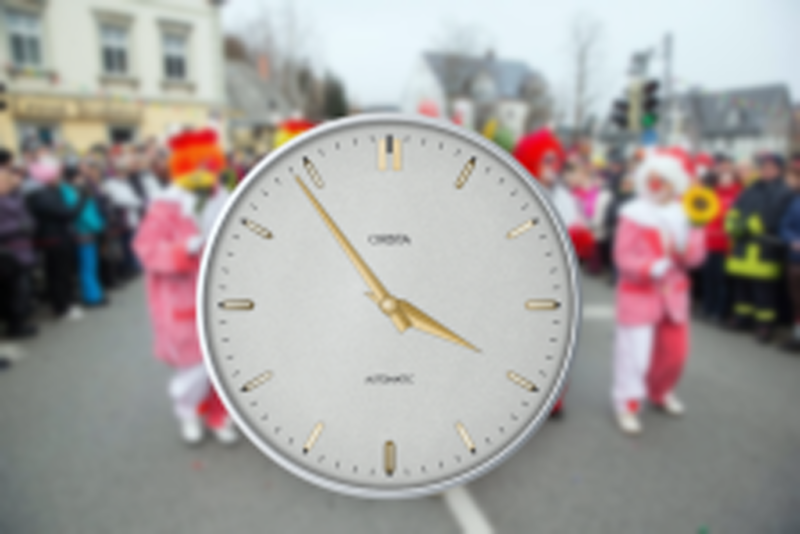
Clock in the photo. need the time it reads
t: 3:54
